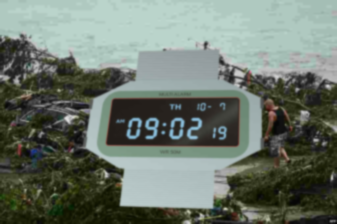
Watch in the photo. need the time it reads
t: 9:02:19
